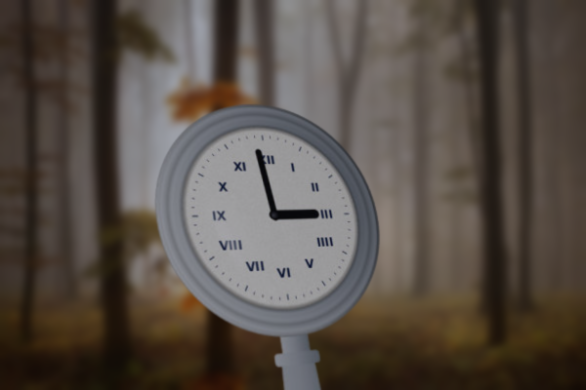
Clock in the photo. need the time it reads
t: 2:59
